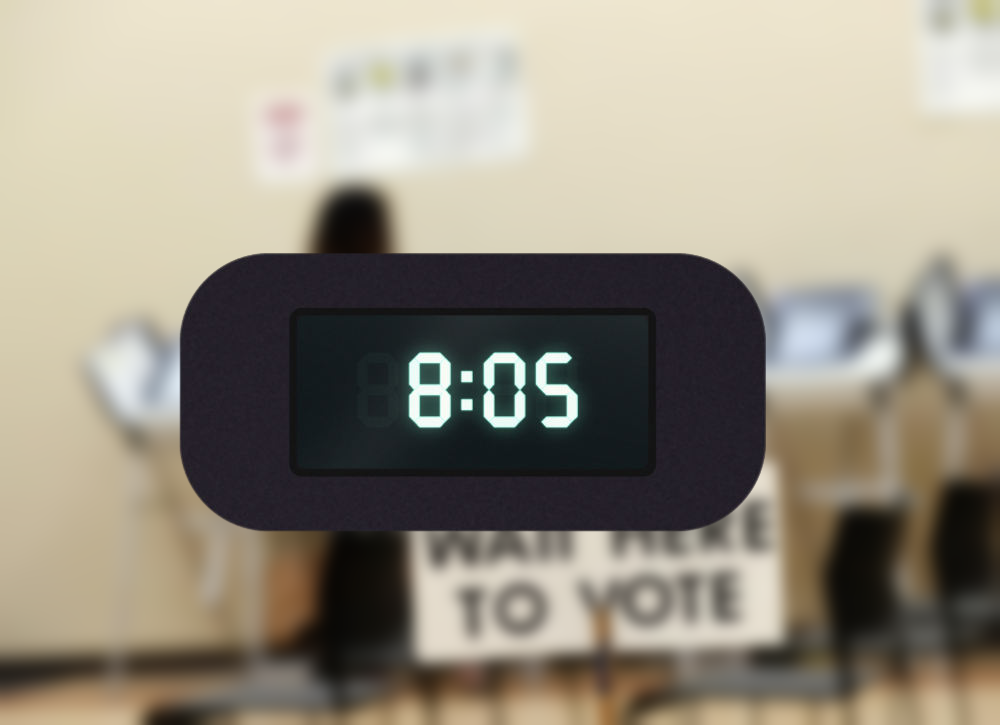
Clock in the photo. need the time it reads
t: 8:05
